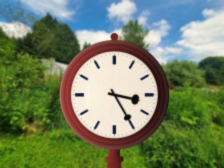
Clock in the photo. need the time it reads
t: 3:25
